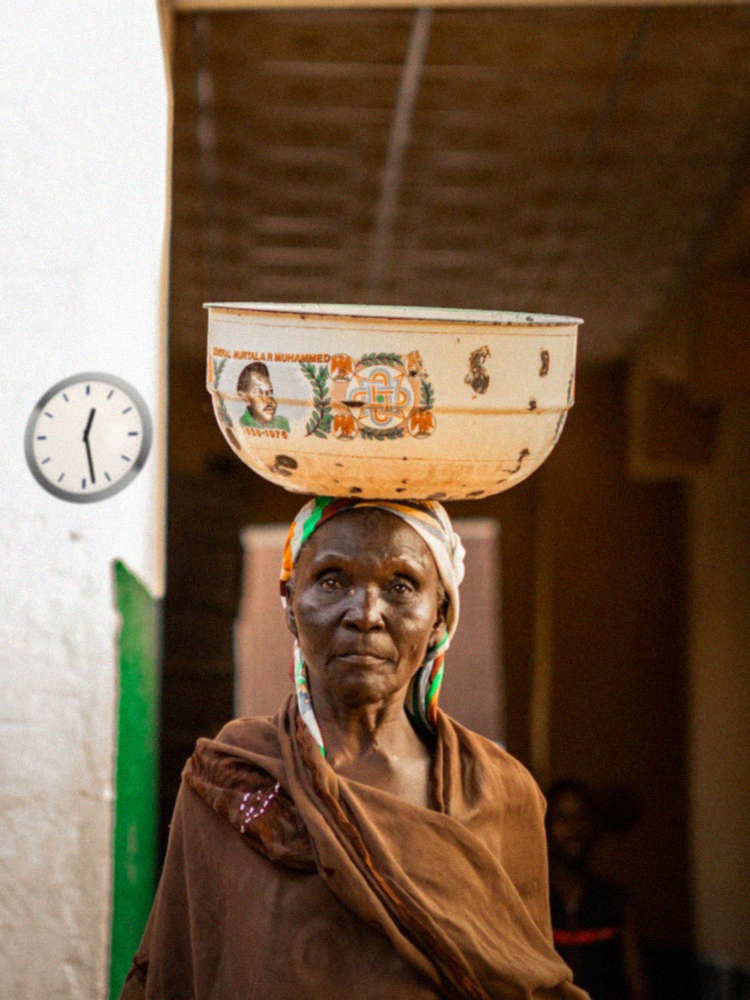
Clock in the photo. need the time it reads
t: 12:28
